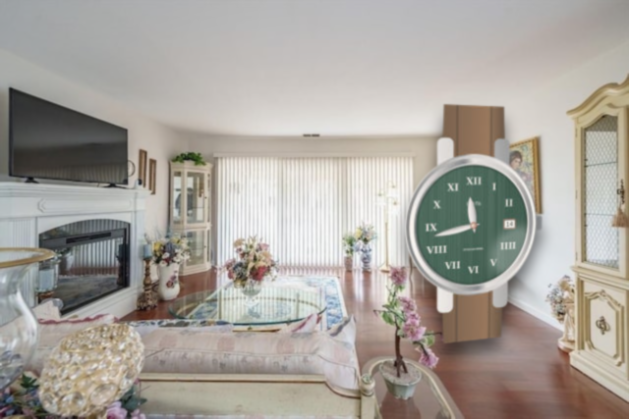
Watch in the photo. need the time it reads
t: 11:43
